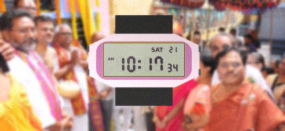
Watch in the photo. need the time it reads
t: 10:17:34
